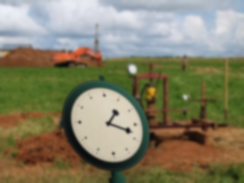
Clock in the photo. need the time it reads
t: 1:18
